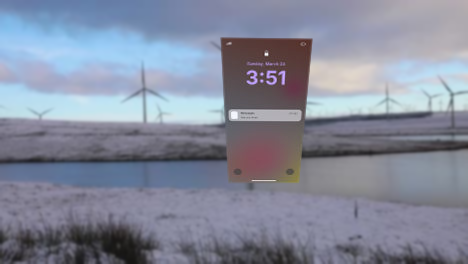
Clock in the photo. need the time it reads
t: 3:51
